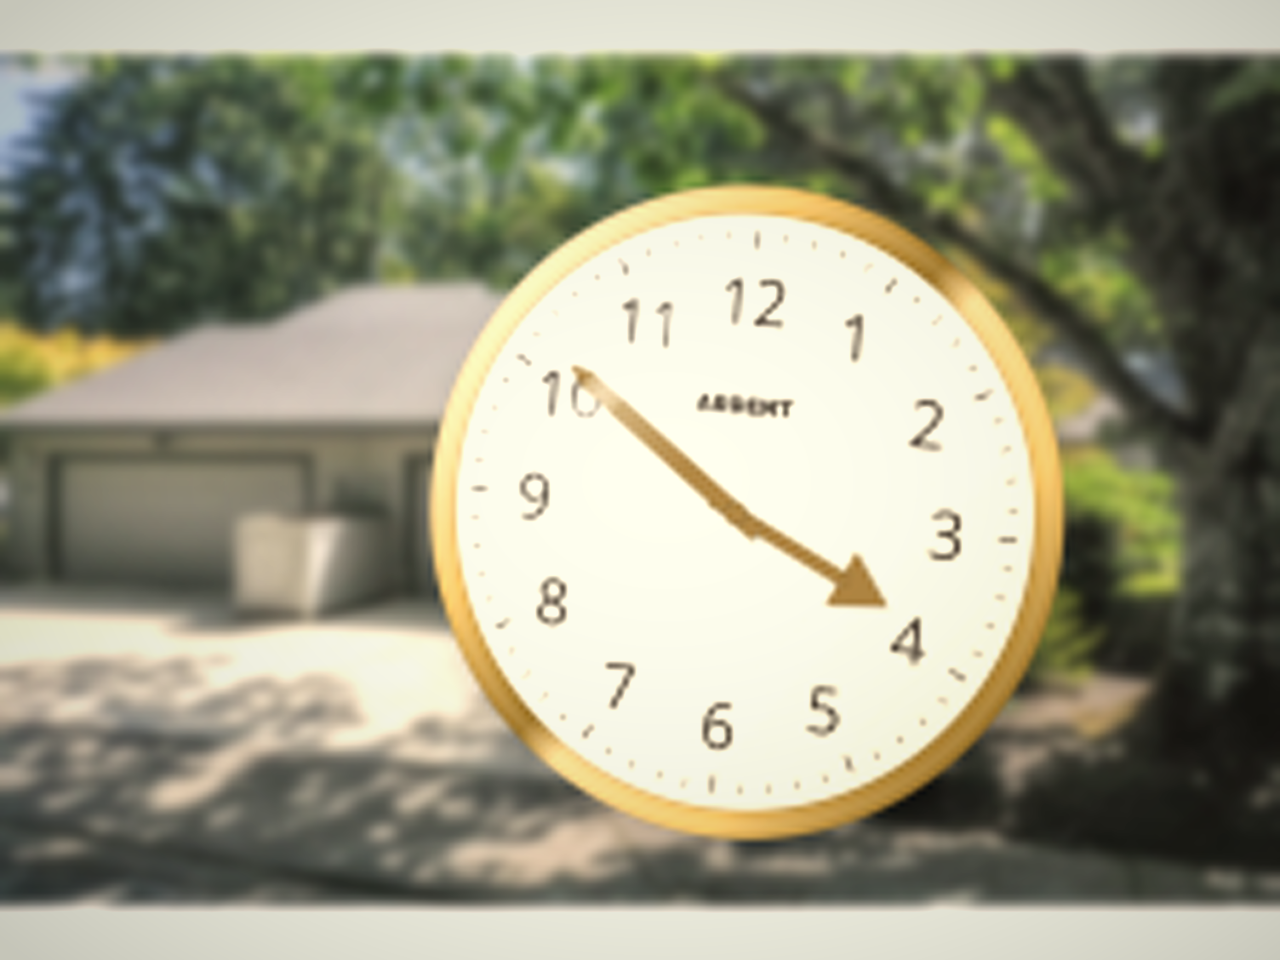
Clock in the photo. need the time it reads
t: 3:51
